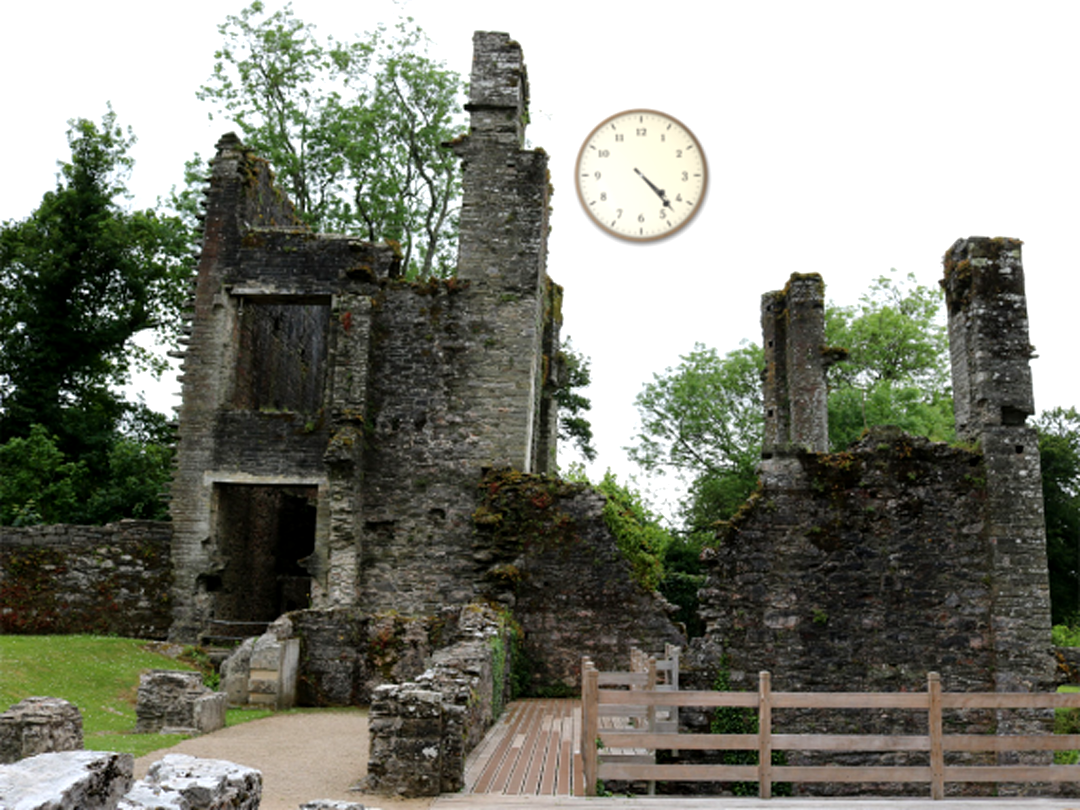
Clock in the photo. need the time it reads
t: 4:23
